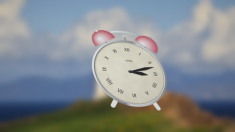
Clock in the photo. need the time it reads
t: 3:12
